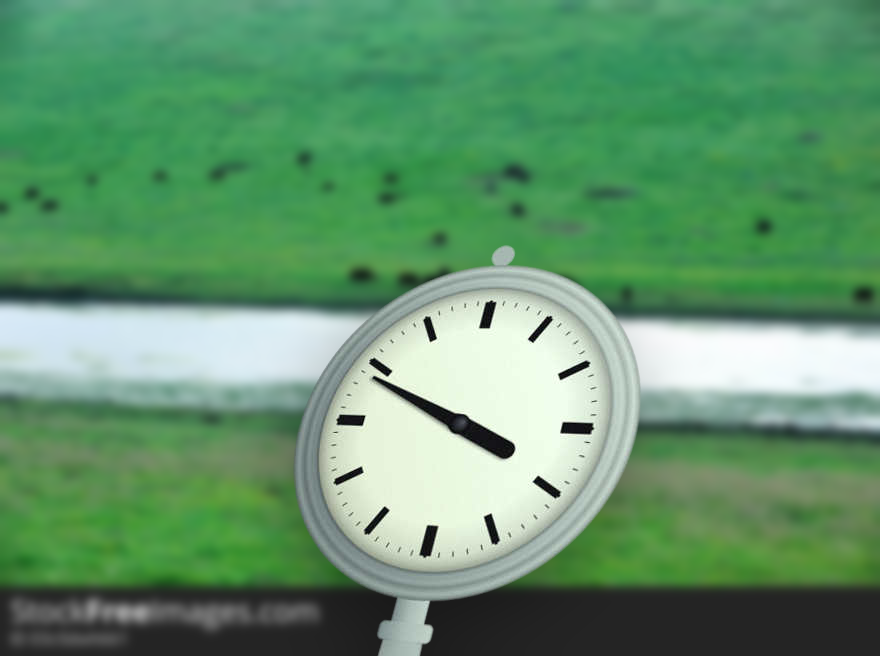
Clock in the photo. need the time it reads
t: 3:49
